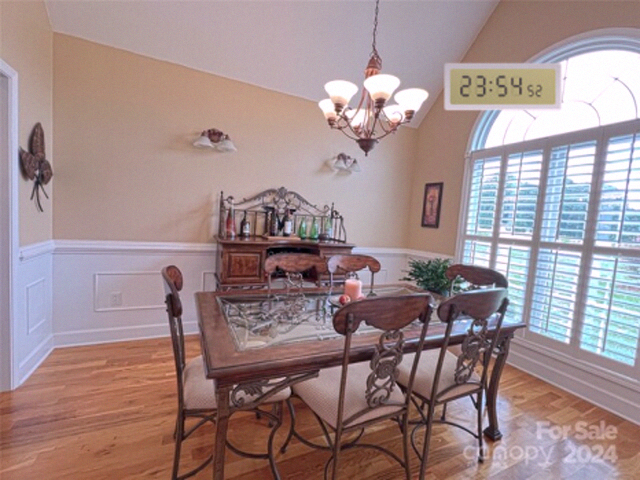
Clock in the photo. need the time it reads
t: 23:54:52
